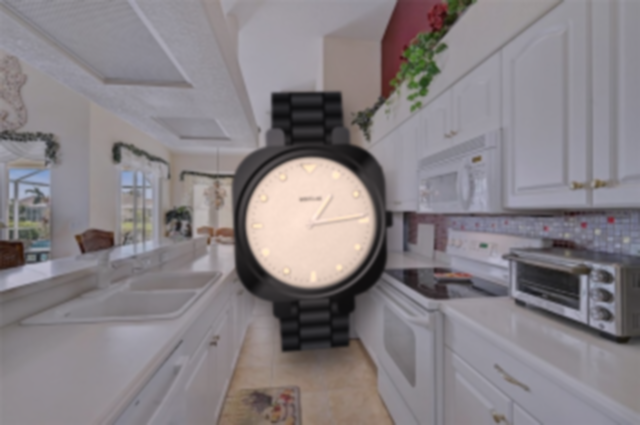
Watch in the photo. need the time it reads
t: 1:14
